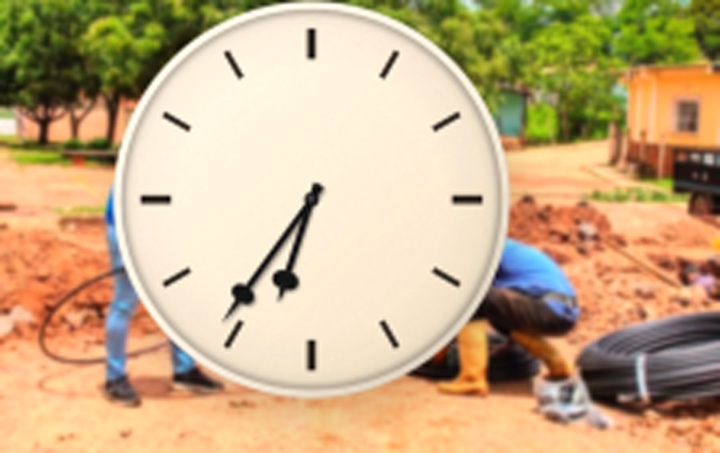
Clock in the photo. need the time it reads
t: 6:36
